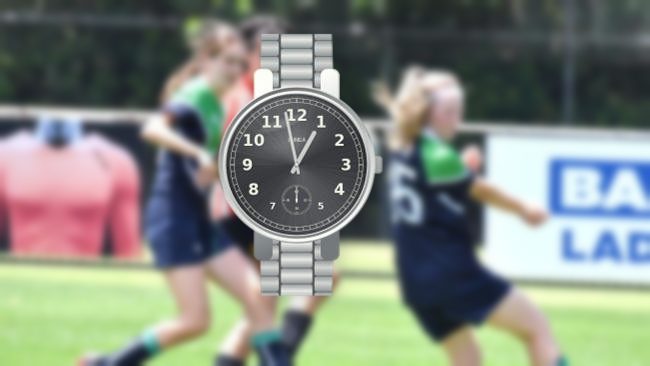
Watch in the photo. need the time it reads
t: 12:58
